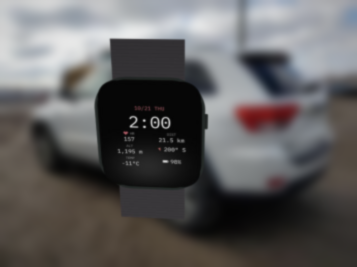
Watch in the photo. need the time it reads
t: 2:00
